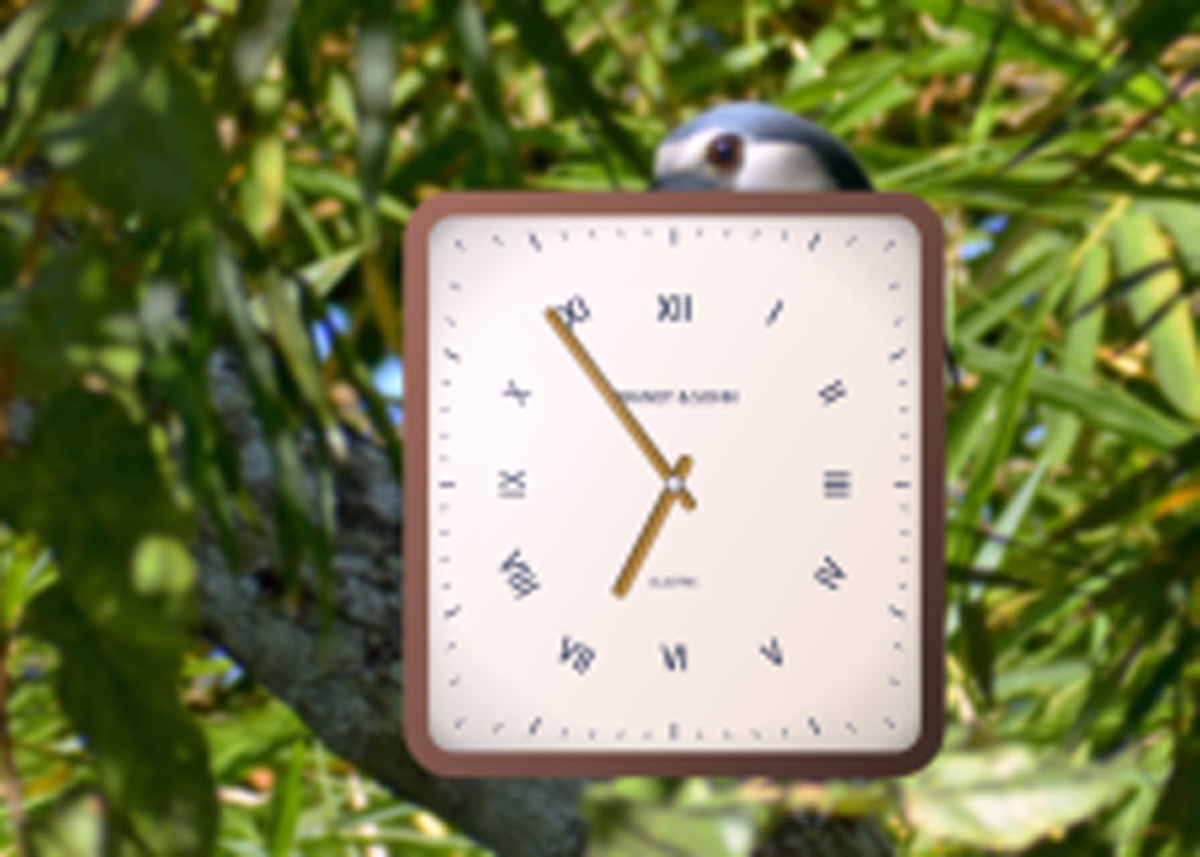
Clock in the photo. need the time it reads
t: 6:54
